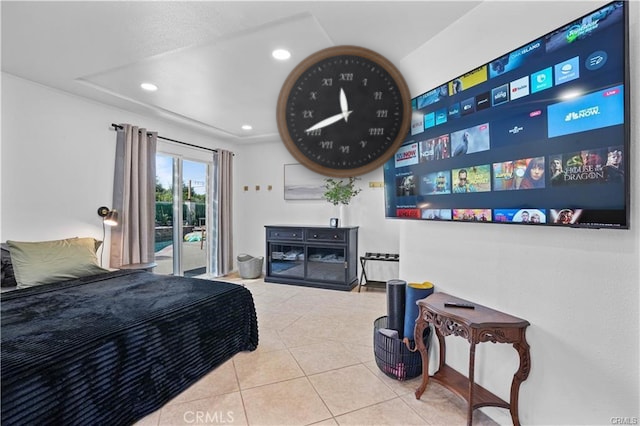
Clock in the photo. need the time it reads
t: 11:41
